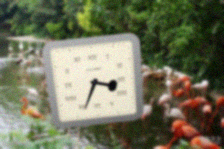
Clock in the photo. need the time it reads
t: 3:34
